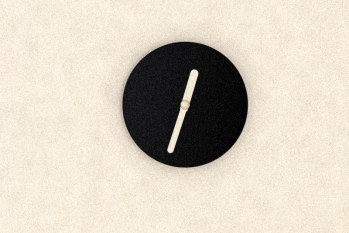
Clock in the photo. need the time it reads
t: 12:33
